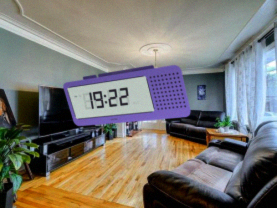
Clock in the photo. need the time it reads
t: 19:22
